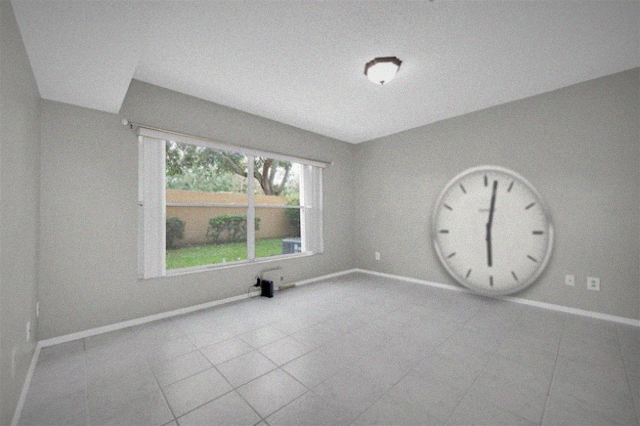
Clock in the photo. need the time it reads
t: 6:02
